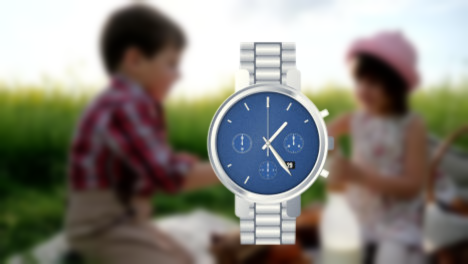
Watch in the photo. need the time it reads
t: 1:24
